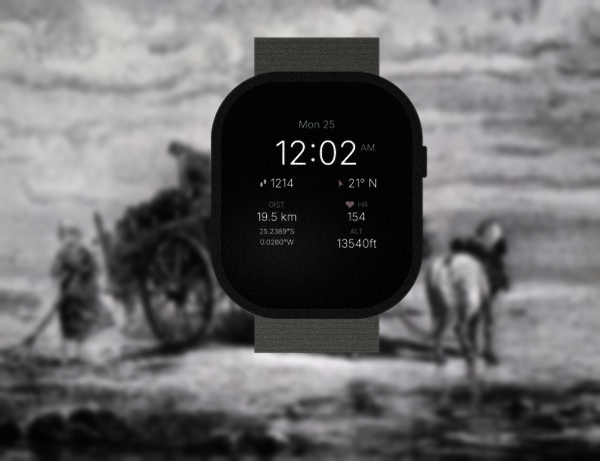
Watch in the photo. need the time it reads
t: 12:02
